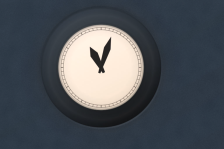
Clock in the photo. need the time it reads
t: 11:03
